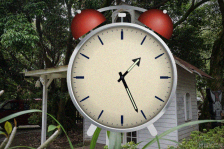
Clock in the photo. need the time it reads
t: 1:26
